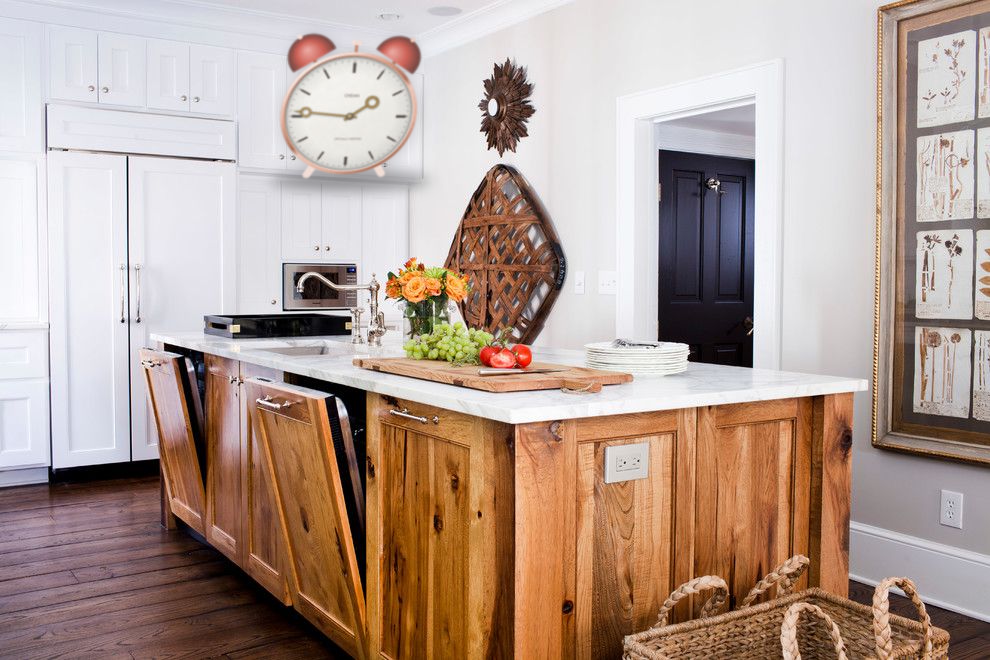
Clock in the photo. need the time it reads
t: 1:46
